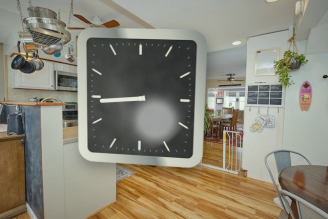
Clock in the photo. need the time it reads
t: 8:44
